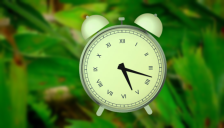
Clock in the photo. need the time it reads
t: 5:18
